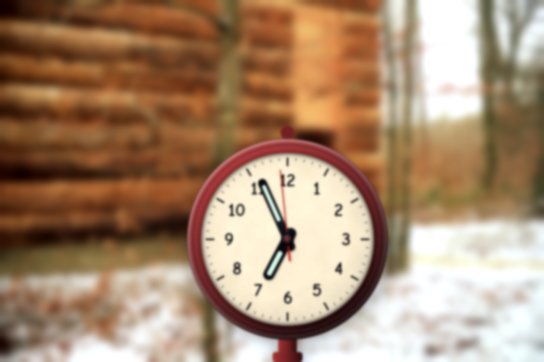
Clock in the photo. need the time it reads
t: 6:55:59
